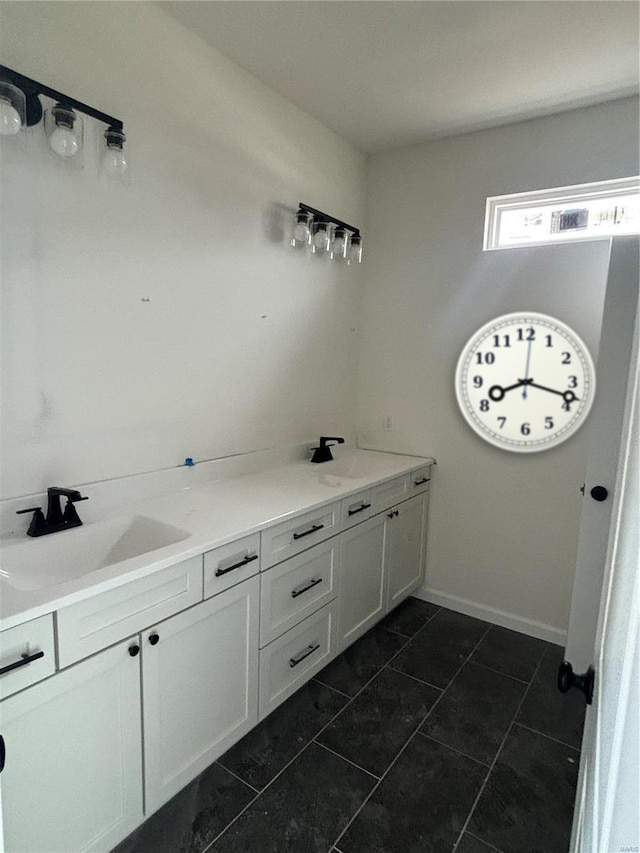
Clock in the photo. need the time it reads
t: 8:18:01
